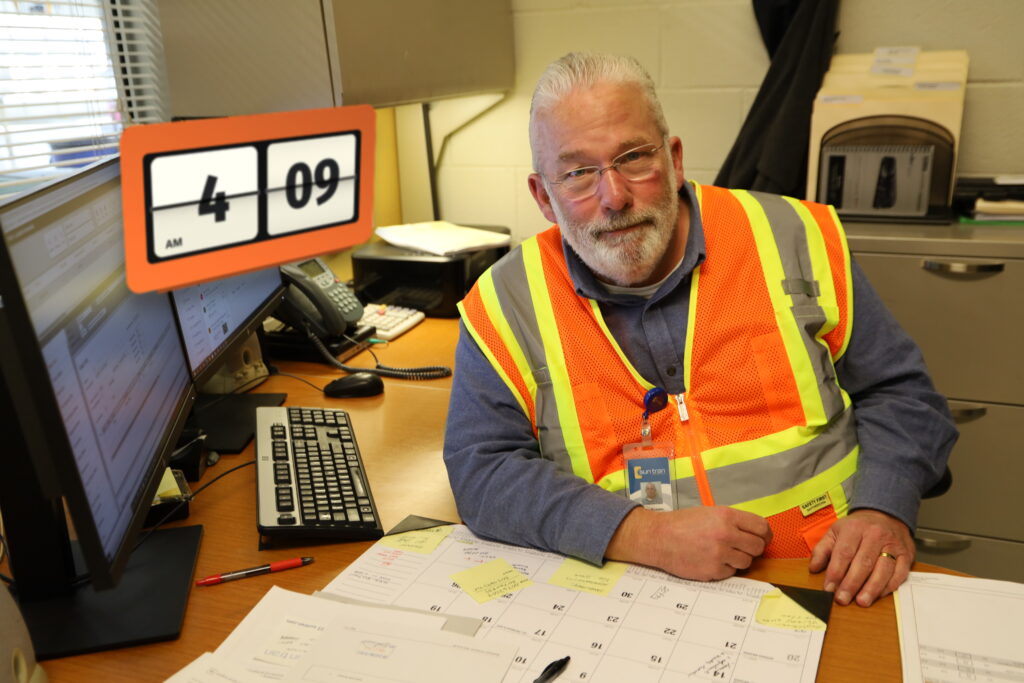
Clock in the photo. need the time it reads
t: 4:09
